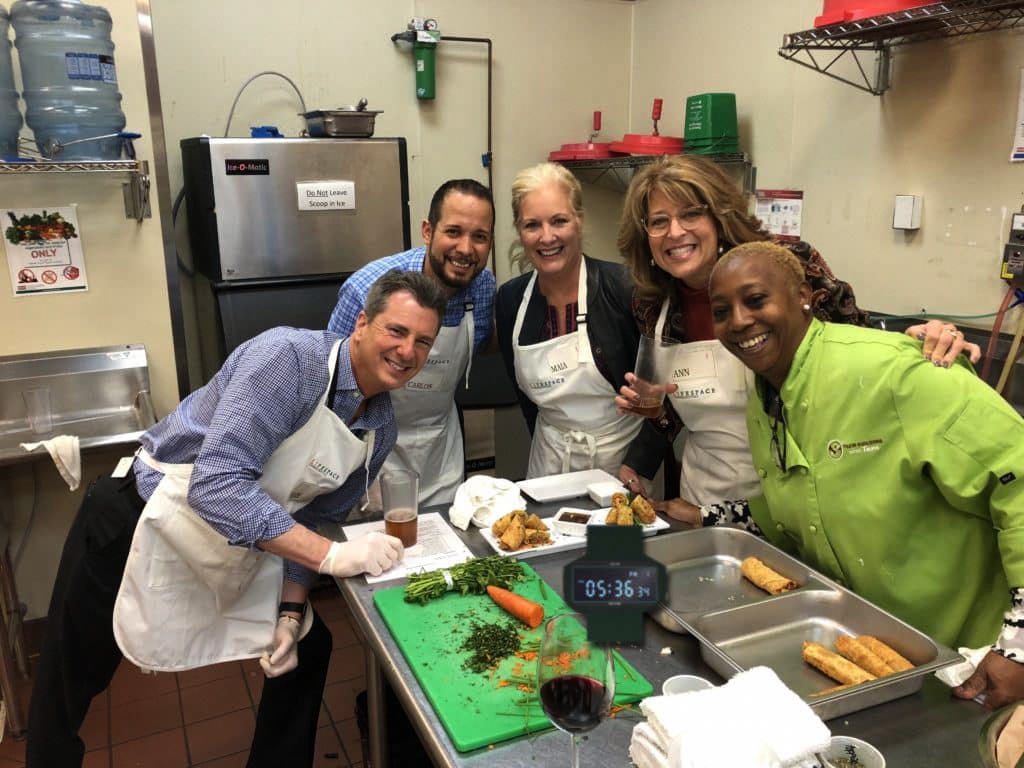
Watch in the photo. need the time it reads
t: 5:36
